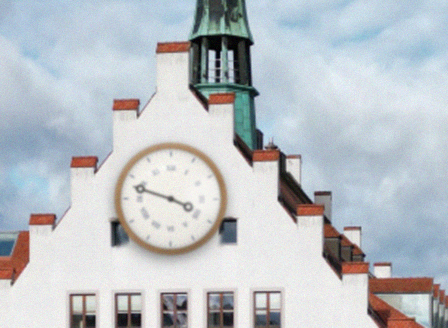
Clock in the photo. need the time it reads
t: 3:48
